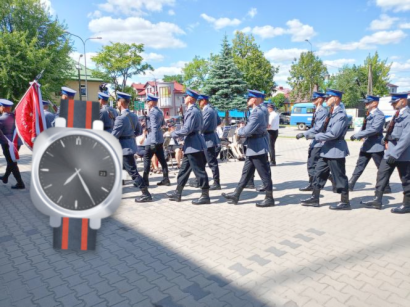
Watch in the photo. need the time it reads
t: 7:25
